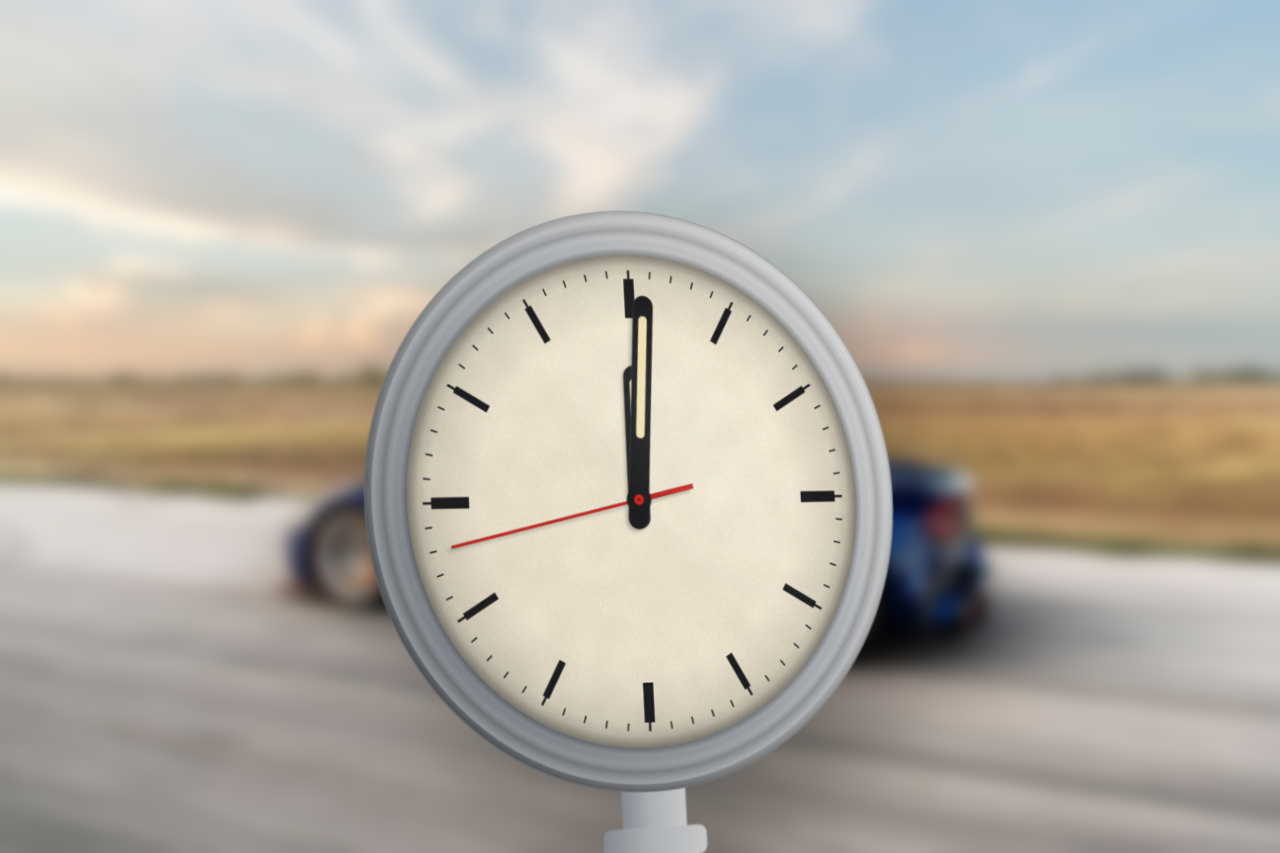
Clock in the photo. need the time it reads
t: 12:00:43
